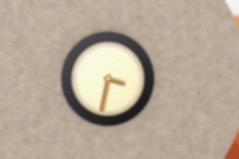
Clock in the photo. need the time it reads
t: 3:32
